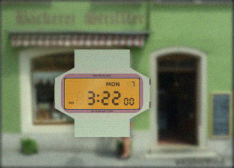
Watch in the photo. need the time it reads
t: 3:22:00
